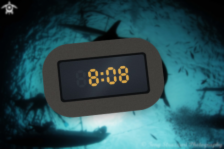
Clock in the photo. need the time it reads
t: 8:08
